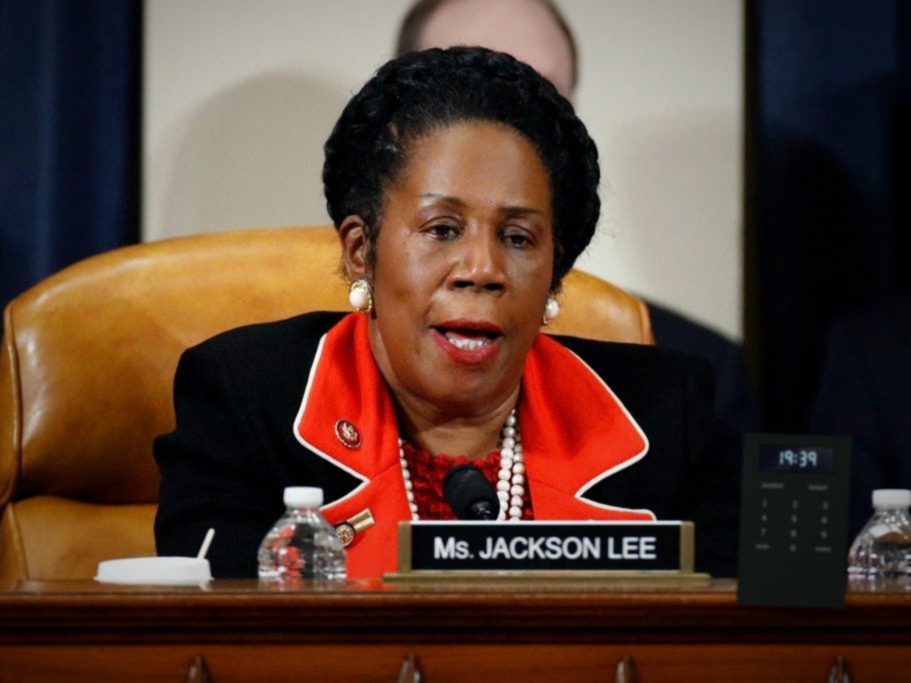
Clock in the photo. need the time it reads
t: 19:39
